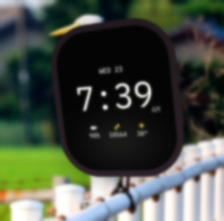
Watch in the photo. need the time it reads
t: 7:39
